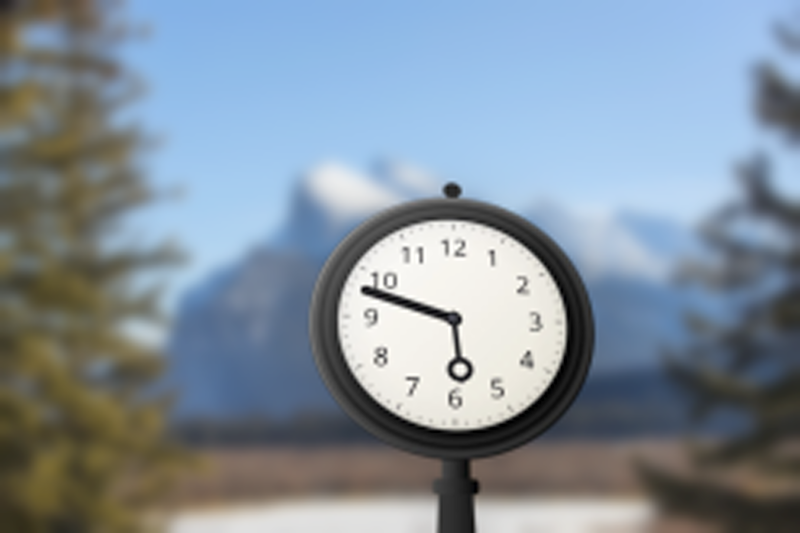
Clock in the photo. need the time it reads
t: 5:48
